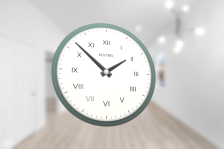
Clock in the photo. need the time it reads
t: 1:52
